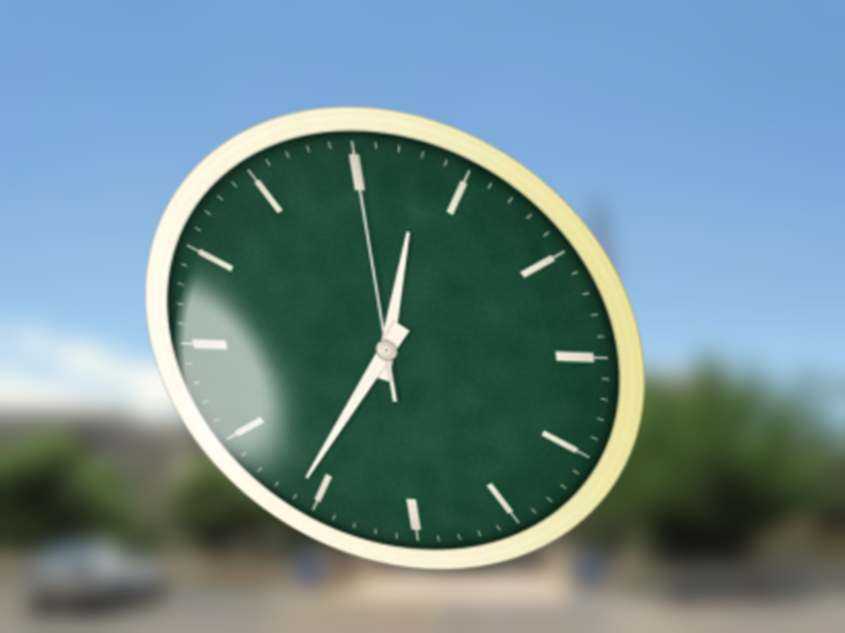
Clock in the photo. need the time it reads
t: 12:36:00
